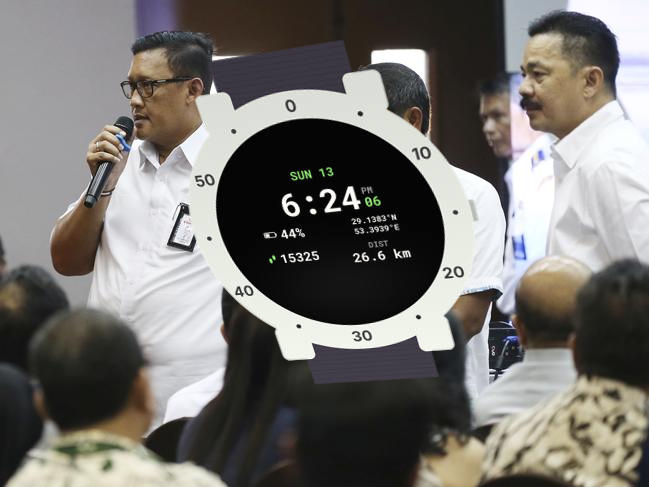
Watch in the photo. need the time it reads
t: 6:24:06
